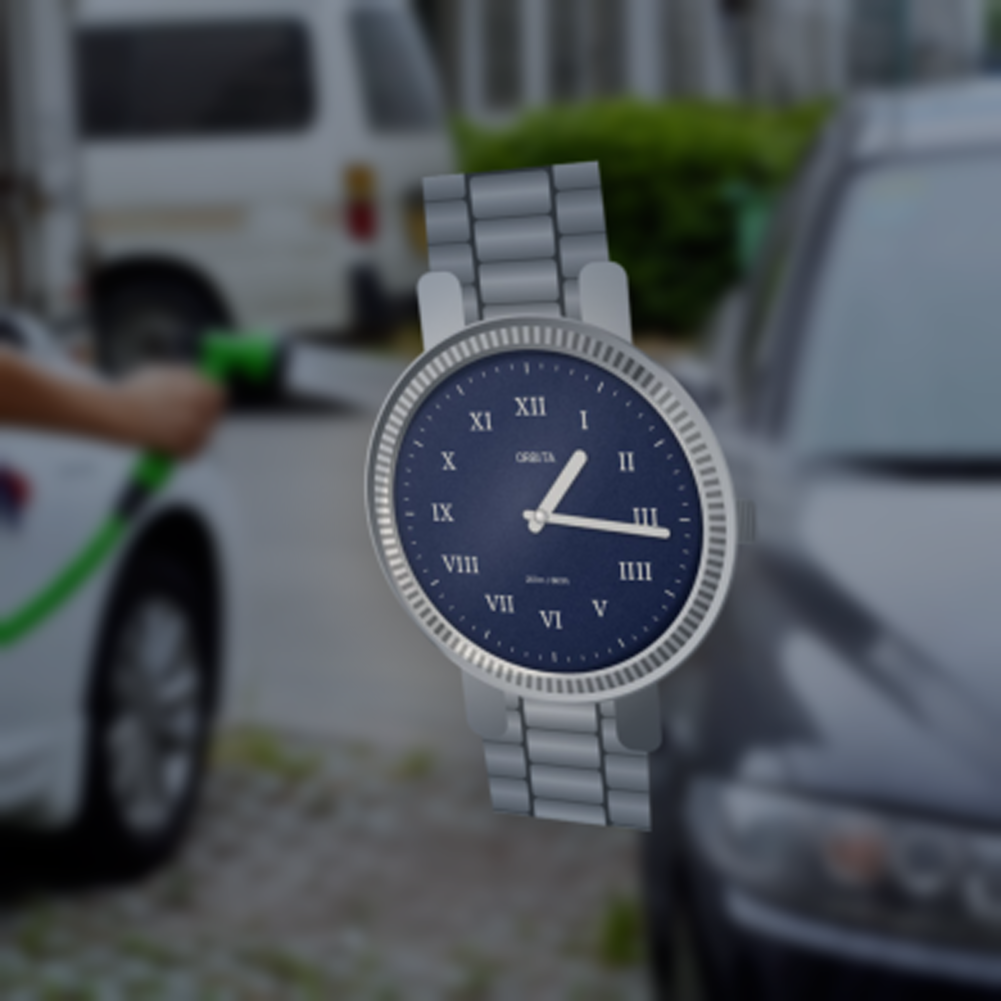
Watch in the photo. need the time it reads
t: 1:16
